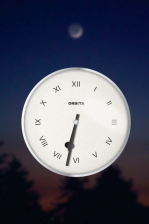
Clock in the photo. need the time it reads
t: 6:32
